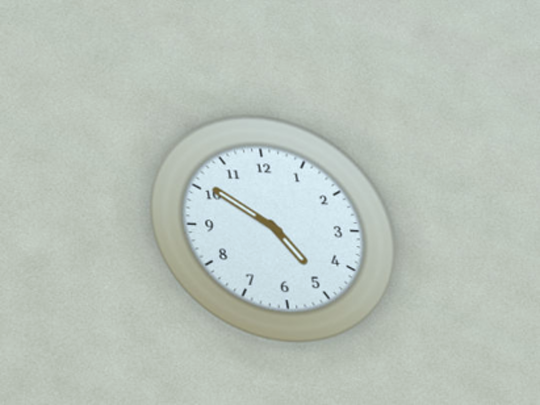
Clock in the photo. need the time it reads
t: 4:51
